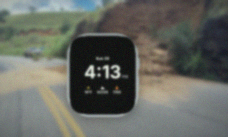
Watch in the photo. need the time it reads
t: 4:13
